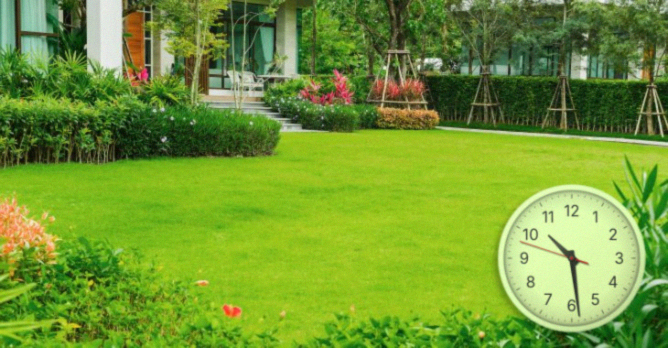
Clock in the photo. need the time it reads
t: 10:28:48
